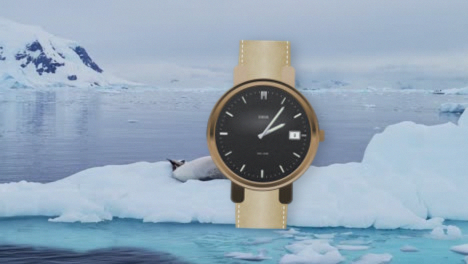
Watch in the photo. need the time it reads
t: 2:06
